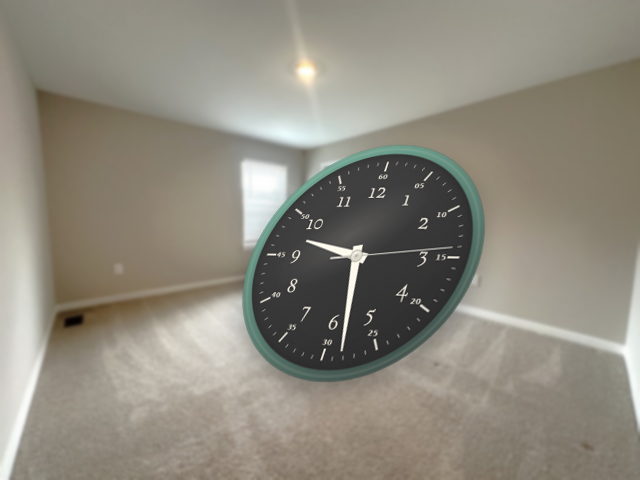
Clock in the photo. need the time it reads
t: 9:28:14
